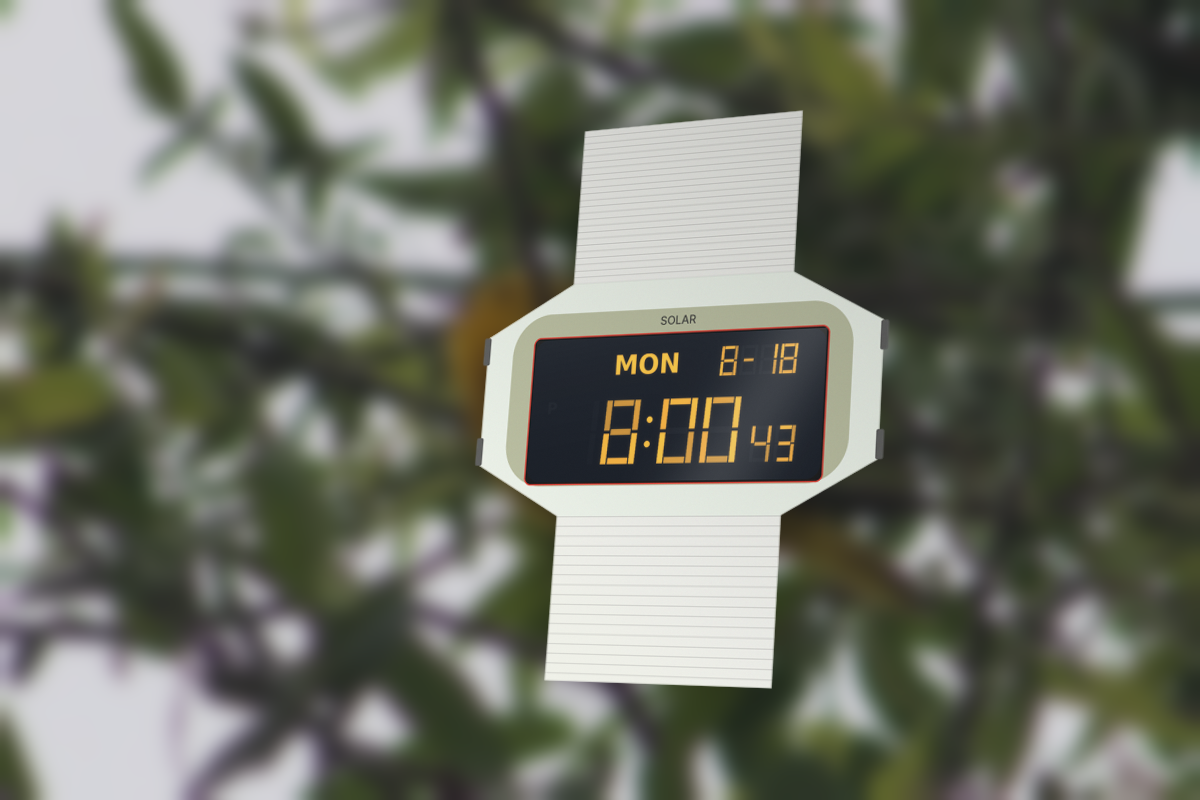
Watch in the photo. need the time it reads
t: 8:00:43
